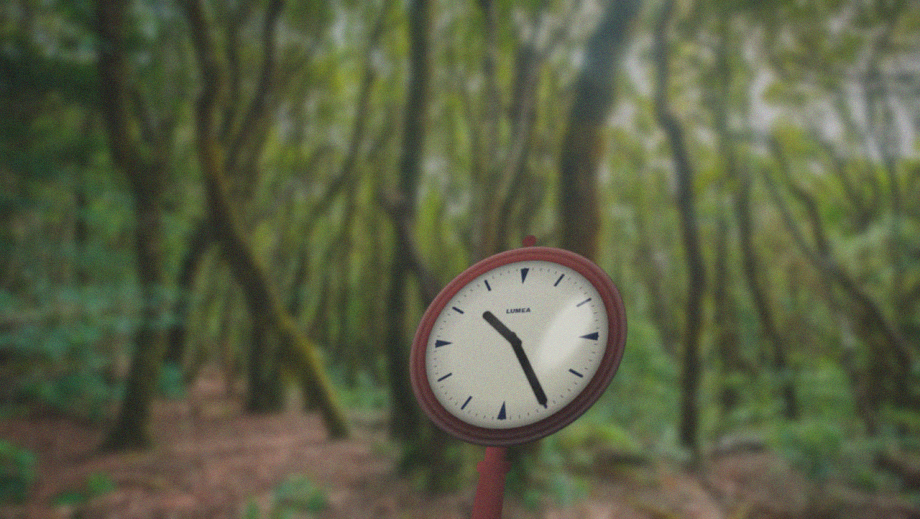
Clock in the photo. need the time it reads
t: 10:25
